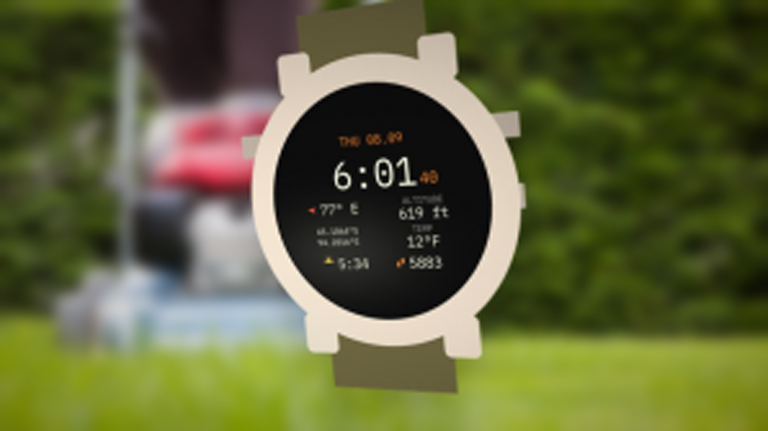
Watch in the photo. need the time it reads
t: 6:01
